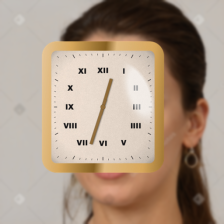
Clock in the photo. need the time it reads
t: 12:33
